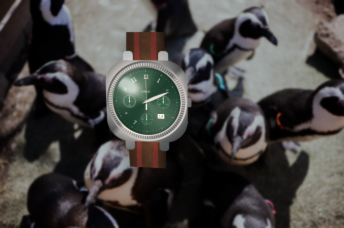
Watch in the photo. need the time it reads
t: 2:11
